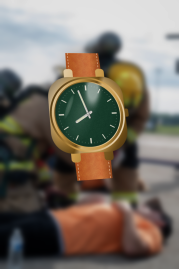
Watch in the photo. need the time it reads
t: 7:57
